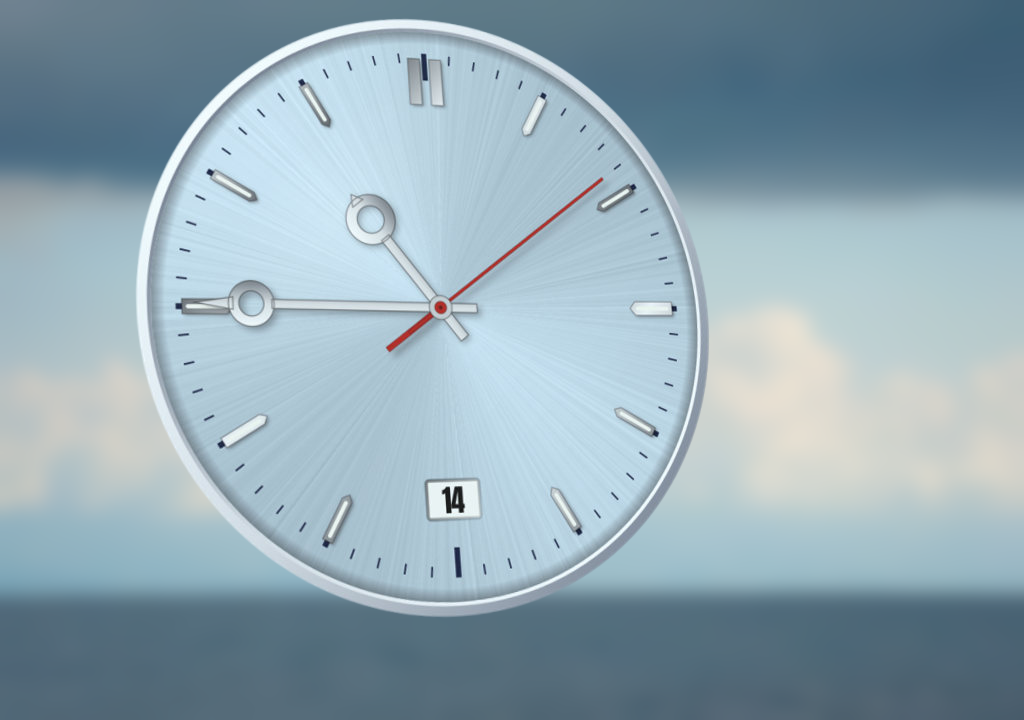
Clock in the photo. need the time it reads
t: 10:45:09
